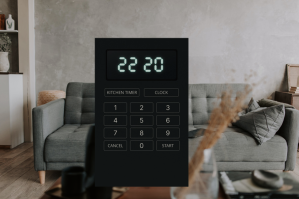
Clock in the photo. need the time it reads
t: 22:20
